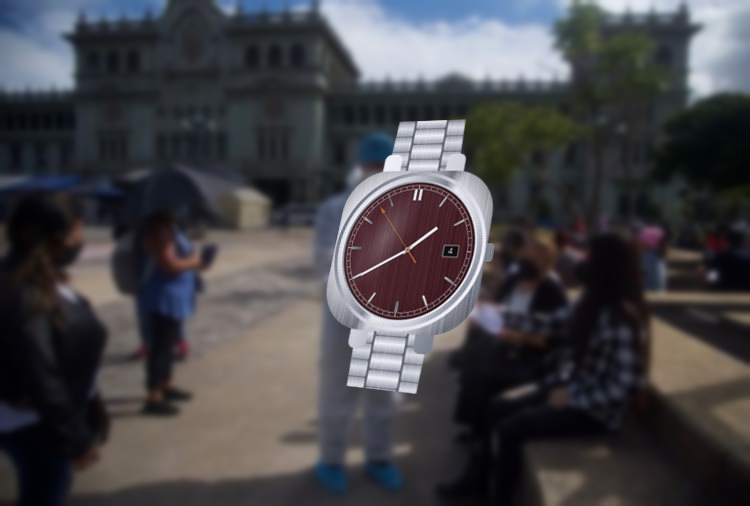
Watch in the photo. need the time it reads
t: 1:39:53
